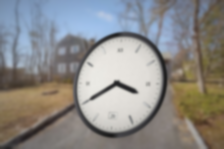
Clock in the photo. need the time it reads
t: 3:40
